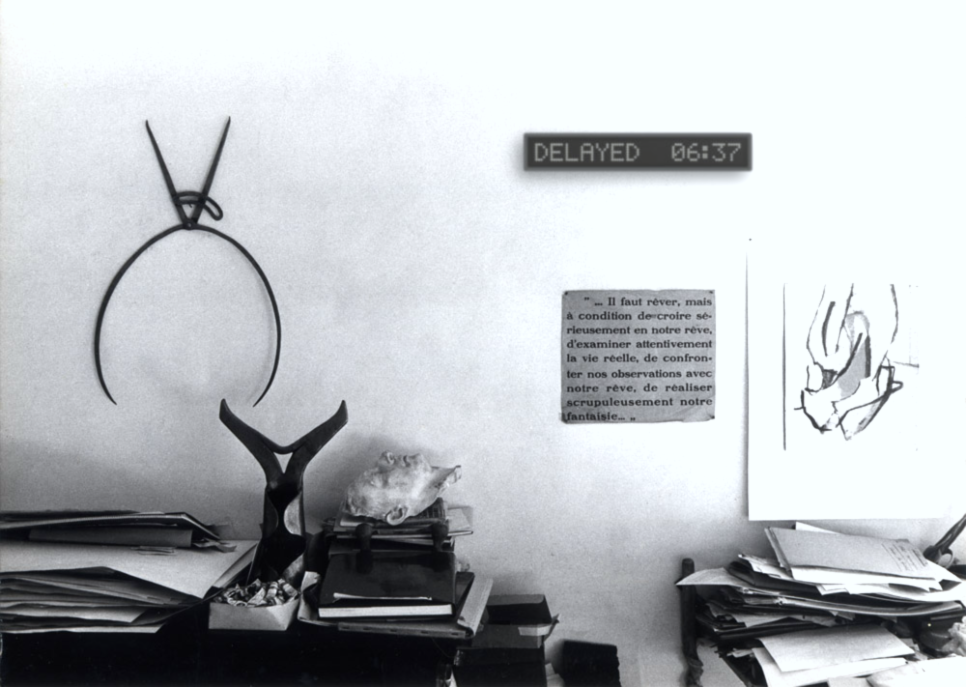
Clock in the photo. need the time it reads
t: 6:37
